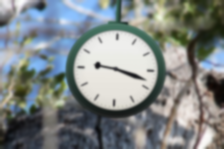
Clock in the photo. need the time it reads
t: 9:18
